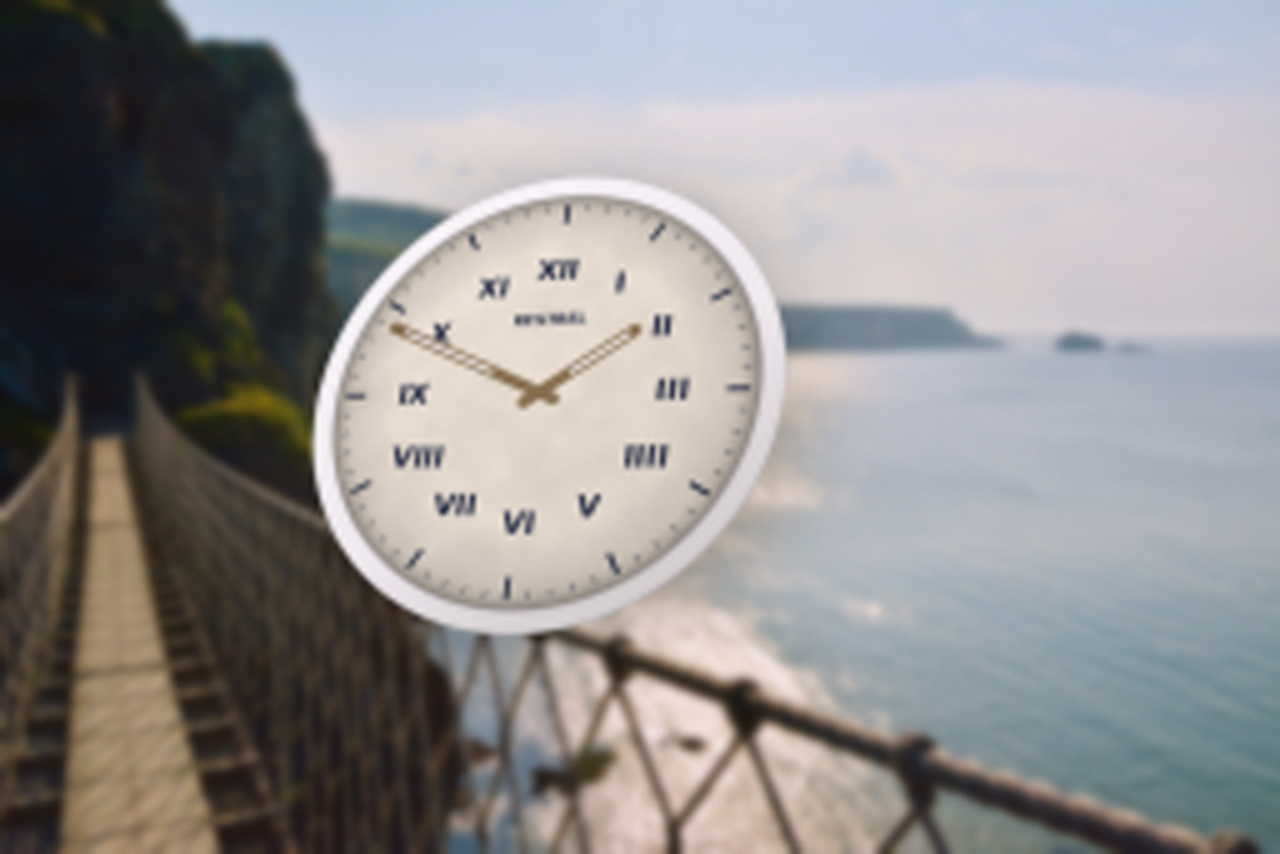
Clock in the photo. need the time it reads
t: 1:49
